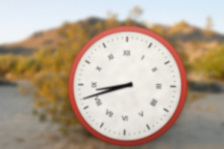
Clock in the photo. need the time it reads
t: 8:42
